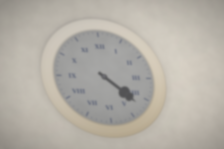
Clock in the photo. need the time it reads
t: 4:22
